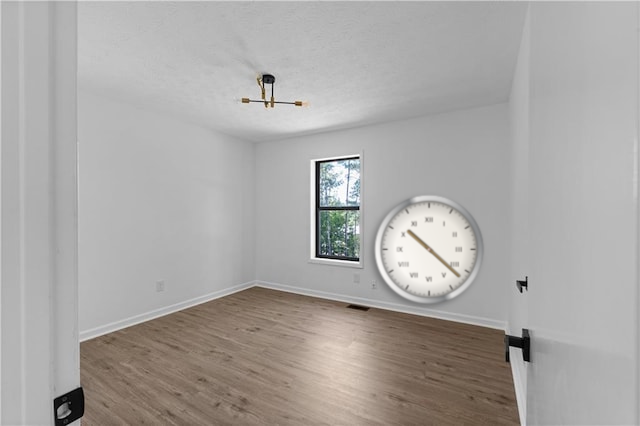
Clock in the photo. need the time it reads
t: 10:22
